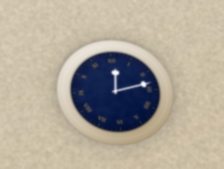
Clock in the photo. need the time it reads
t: 12:13
